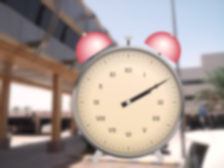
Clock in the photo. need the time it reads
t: 2:10
